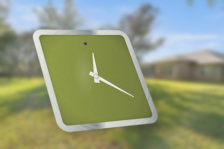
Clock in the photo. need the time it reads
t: 12:21
